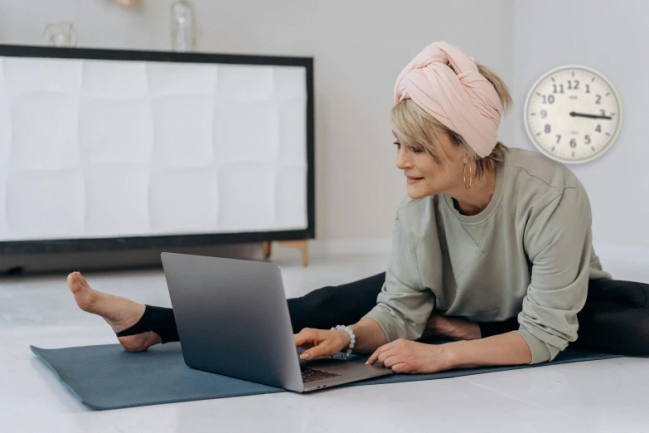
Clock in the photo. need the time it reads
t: 3:16
